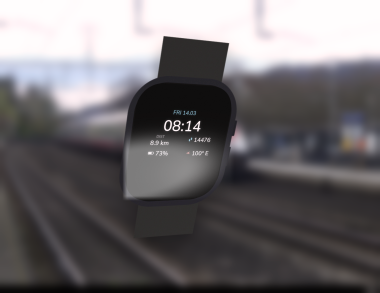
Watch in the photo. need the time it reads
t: 8:14
